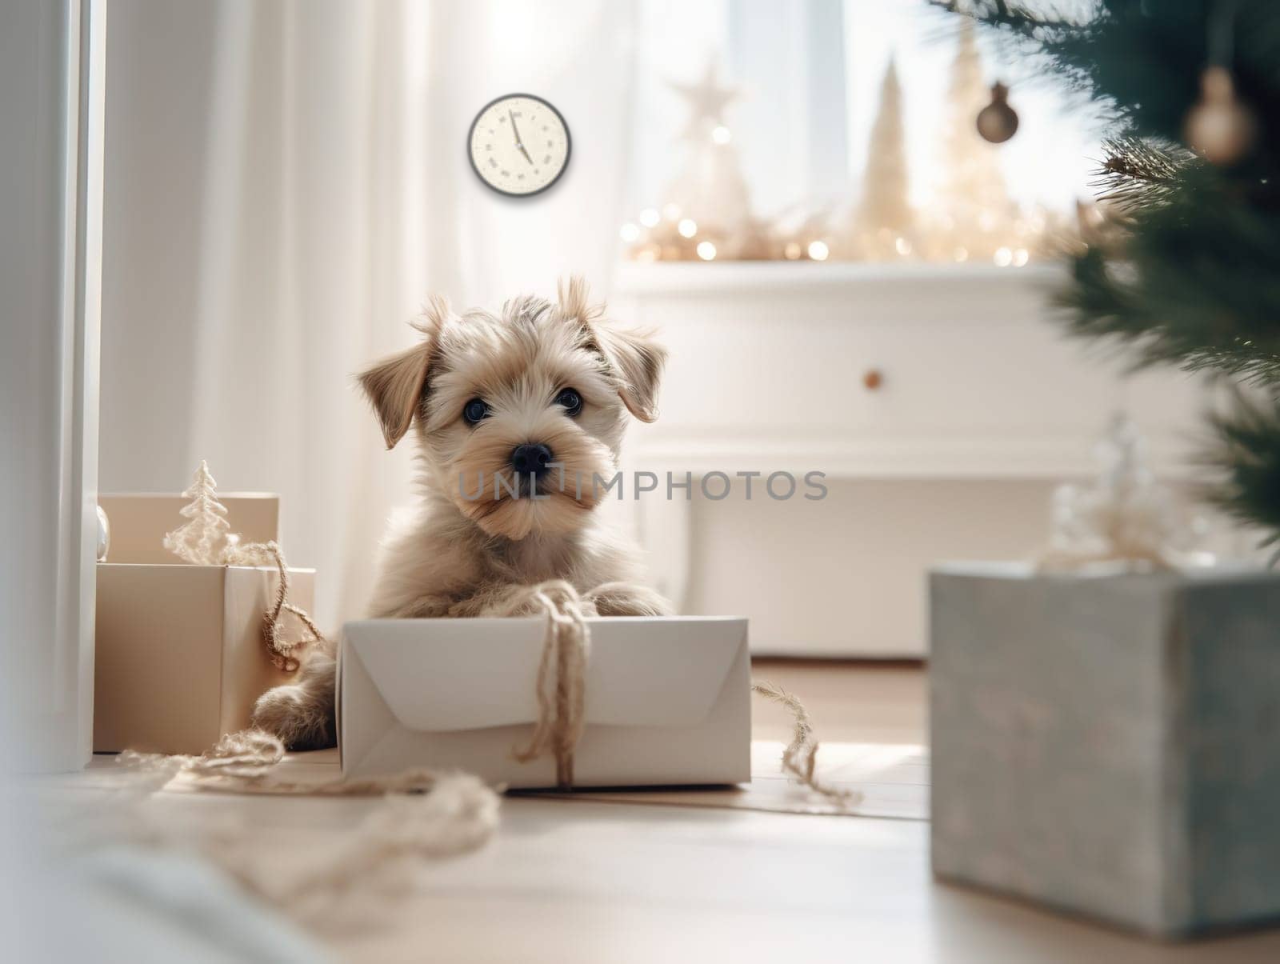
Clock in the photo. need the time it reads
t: 4:58
